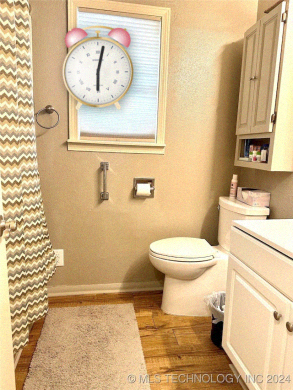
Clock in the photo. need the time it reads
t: 6:02
